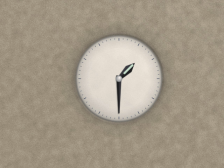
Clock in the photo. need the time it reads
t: 1:30
